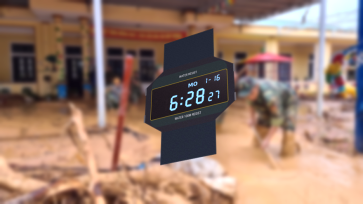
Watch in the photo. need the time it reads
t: 6:28:27
